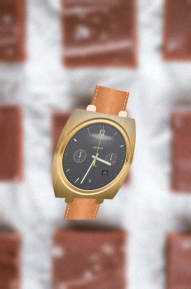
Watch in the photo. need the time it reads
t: 3:33
